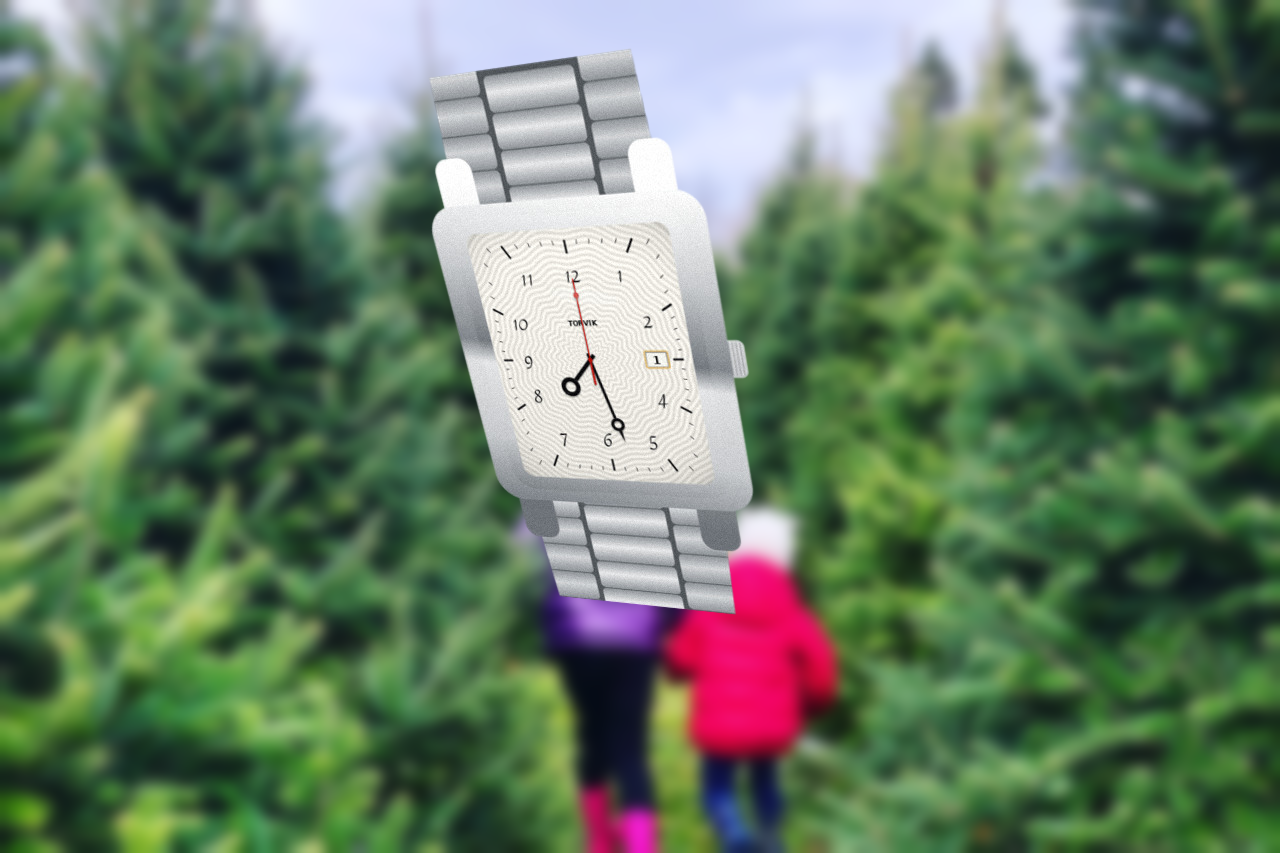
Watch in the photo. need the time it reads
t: 7:28:00
